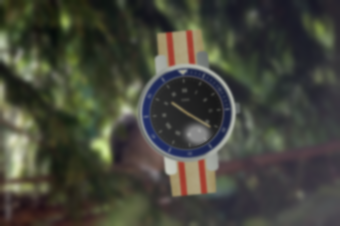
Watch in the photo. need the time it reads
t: 10:21
